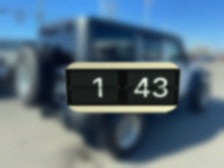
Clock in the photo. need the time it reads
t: 1:43
